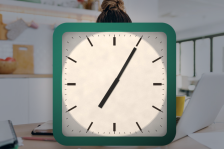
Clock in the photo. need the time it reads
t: 7:05
